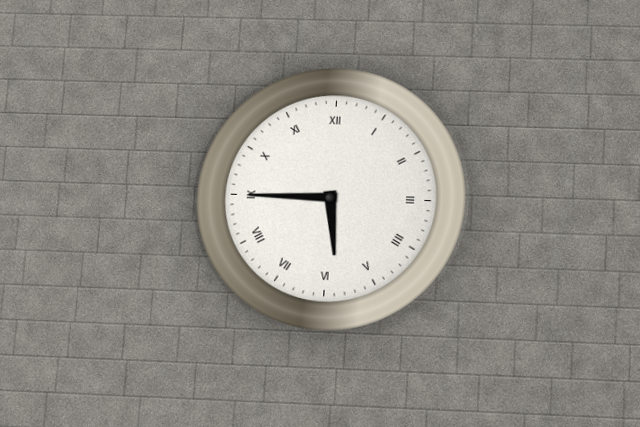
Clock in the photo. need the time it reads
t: 5:45
